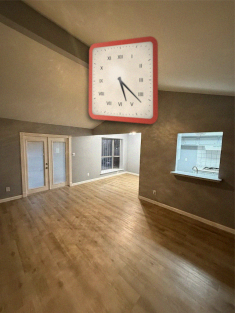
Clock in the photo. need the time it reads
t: 5:22
